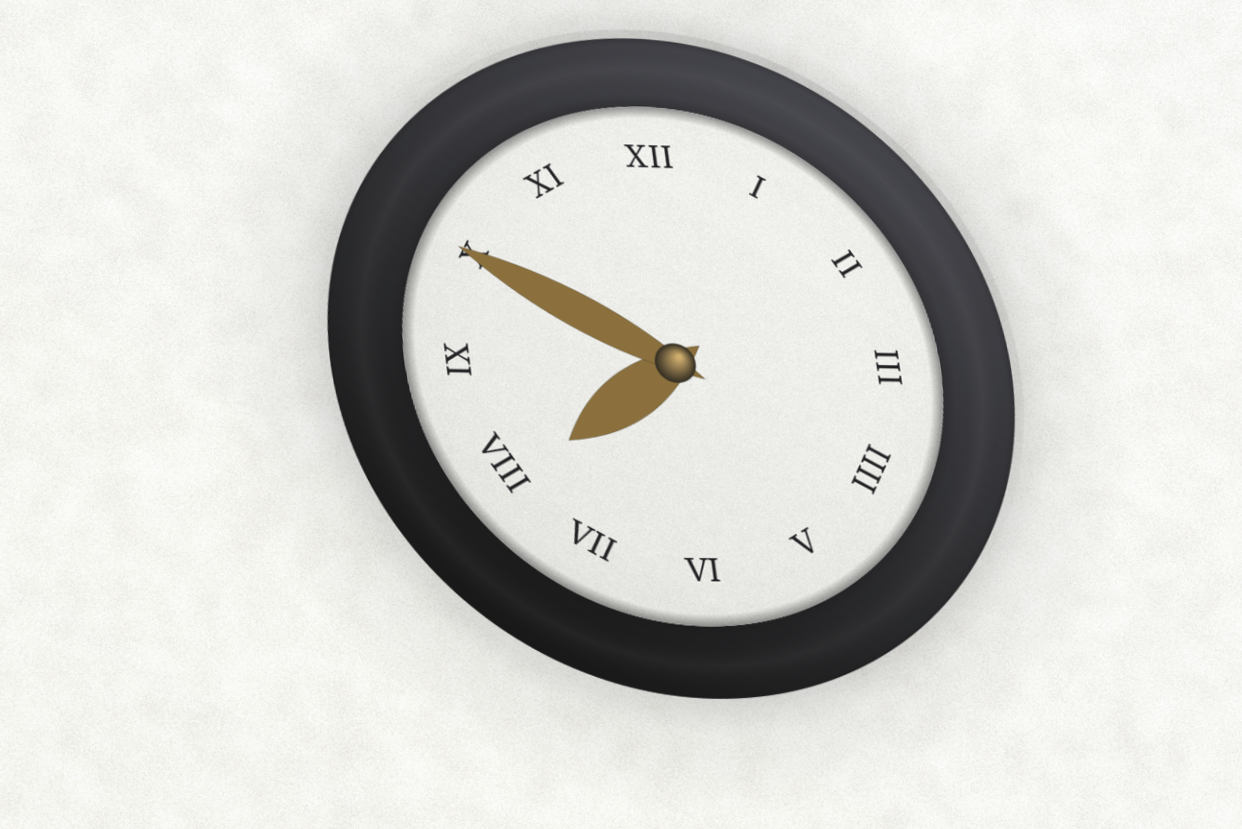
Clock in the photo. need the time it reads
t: 7:50
